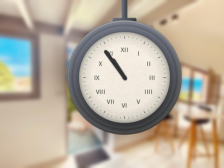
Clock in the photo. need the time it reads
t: 10:54
